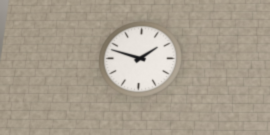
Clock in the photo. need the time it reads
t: 1:48
